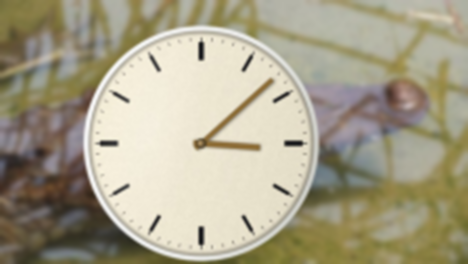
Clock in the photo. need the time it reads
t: 3:08
